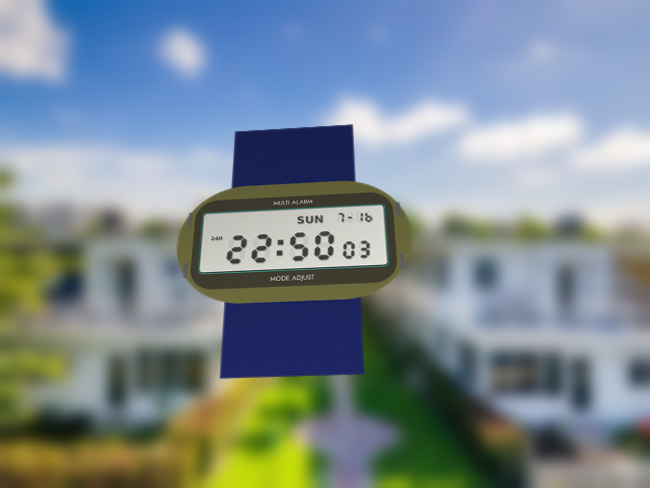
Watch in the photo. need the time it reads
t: 22:50:03
